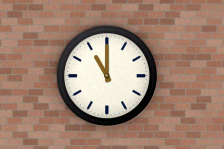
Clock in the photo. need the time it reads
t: 11:00
